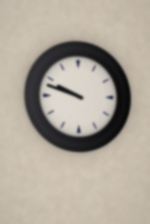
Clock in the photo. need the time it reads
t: 9:48
